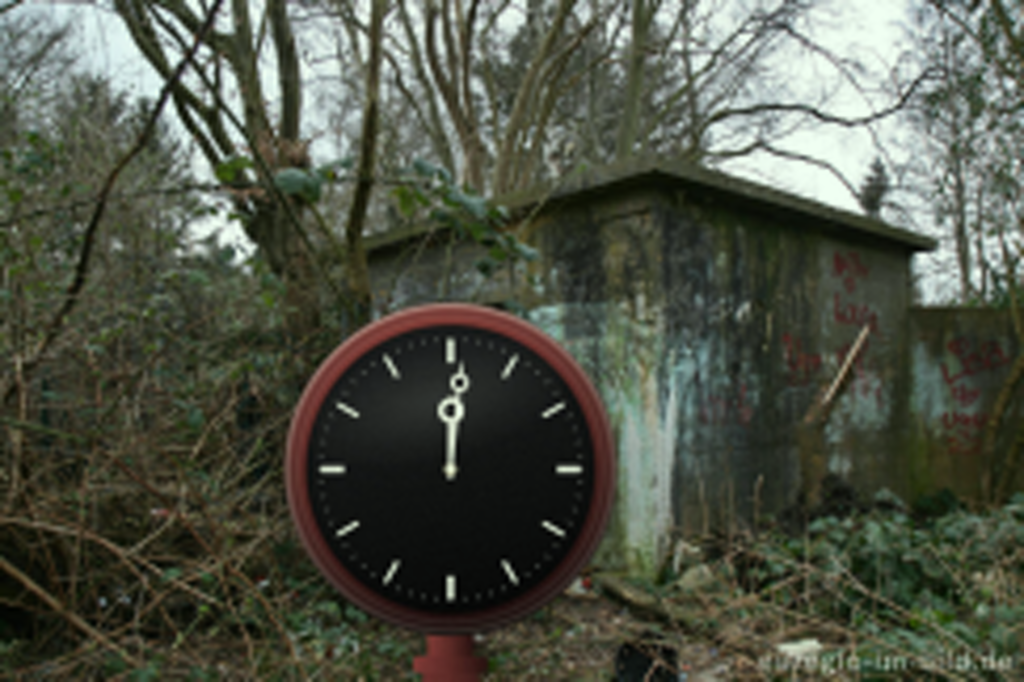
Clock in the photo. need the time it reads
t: 12:01
